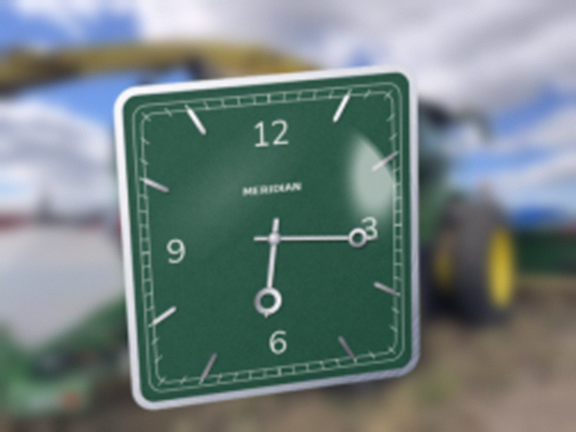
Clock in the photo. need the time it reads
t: 6:16
